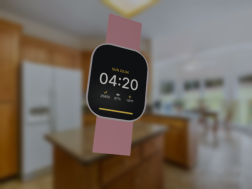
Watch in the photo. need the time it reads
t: 4:20
